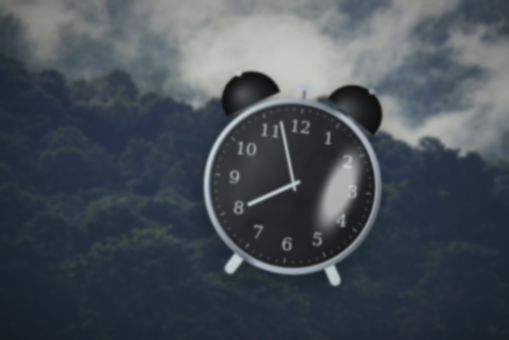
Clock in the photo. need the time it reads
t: 7:57
